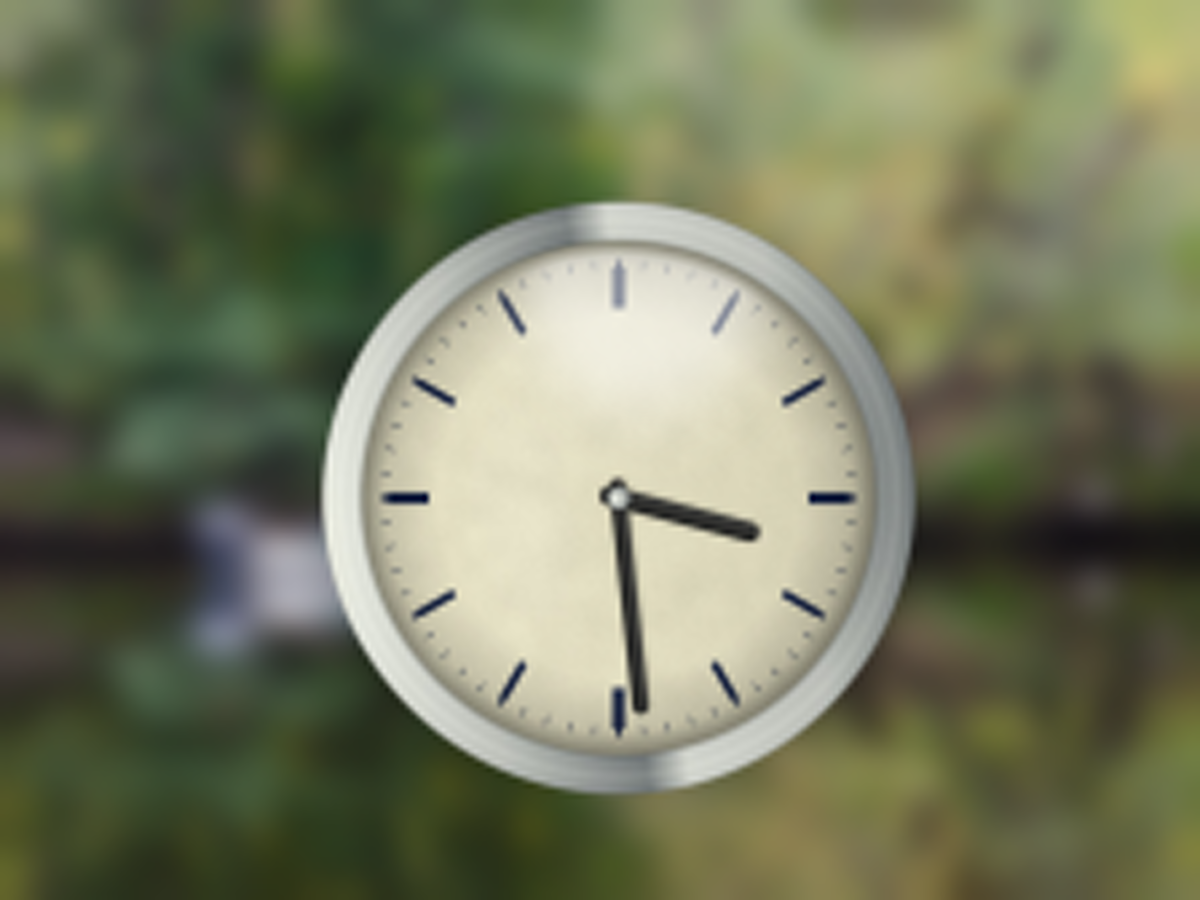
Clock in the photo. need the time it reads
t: 3:29
